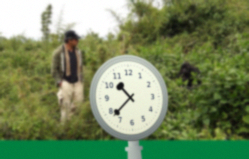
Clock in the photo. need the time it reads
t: 10:38
